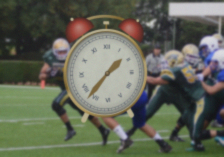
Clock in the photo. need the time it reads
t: 1:37
